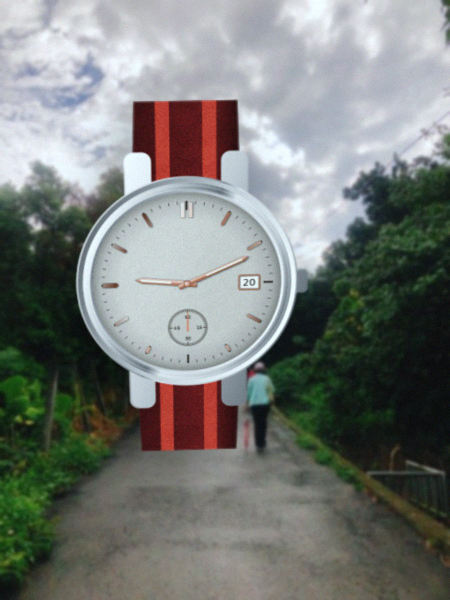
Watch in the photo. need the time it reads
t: 9:11
